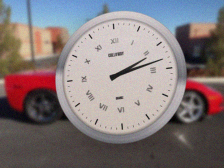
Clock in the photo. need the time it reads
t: 2:13
